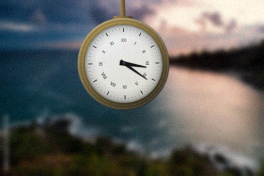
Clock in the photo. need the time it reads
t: 3:21
